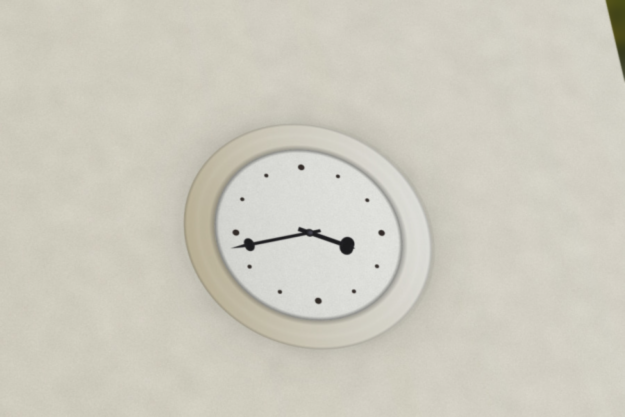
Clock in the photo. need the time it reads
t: 3:43
